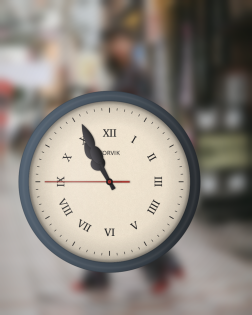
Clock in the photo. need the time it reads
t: 10:55:45
